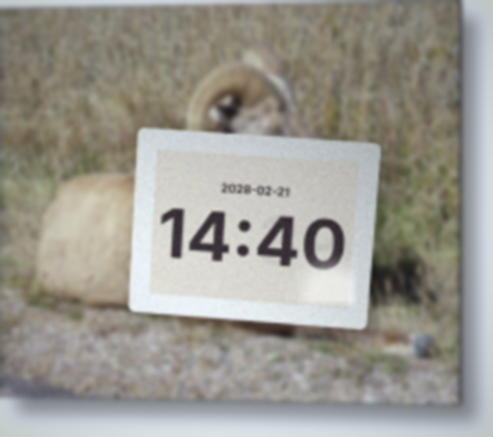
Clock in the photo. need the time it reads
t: 14:40
